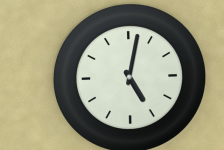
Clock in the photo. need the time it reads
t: 5:02
